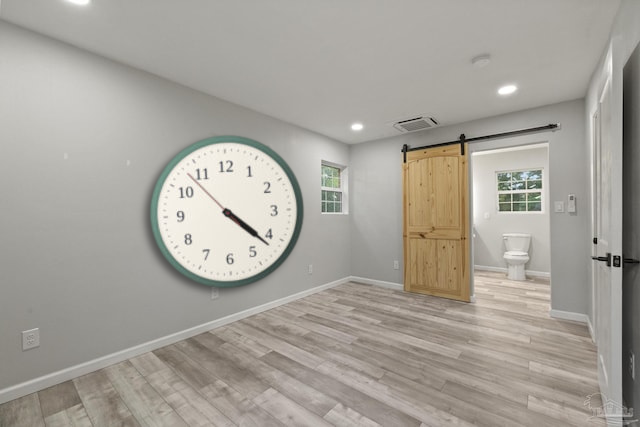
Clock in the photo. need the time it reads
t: 4:21:53
